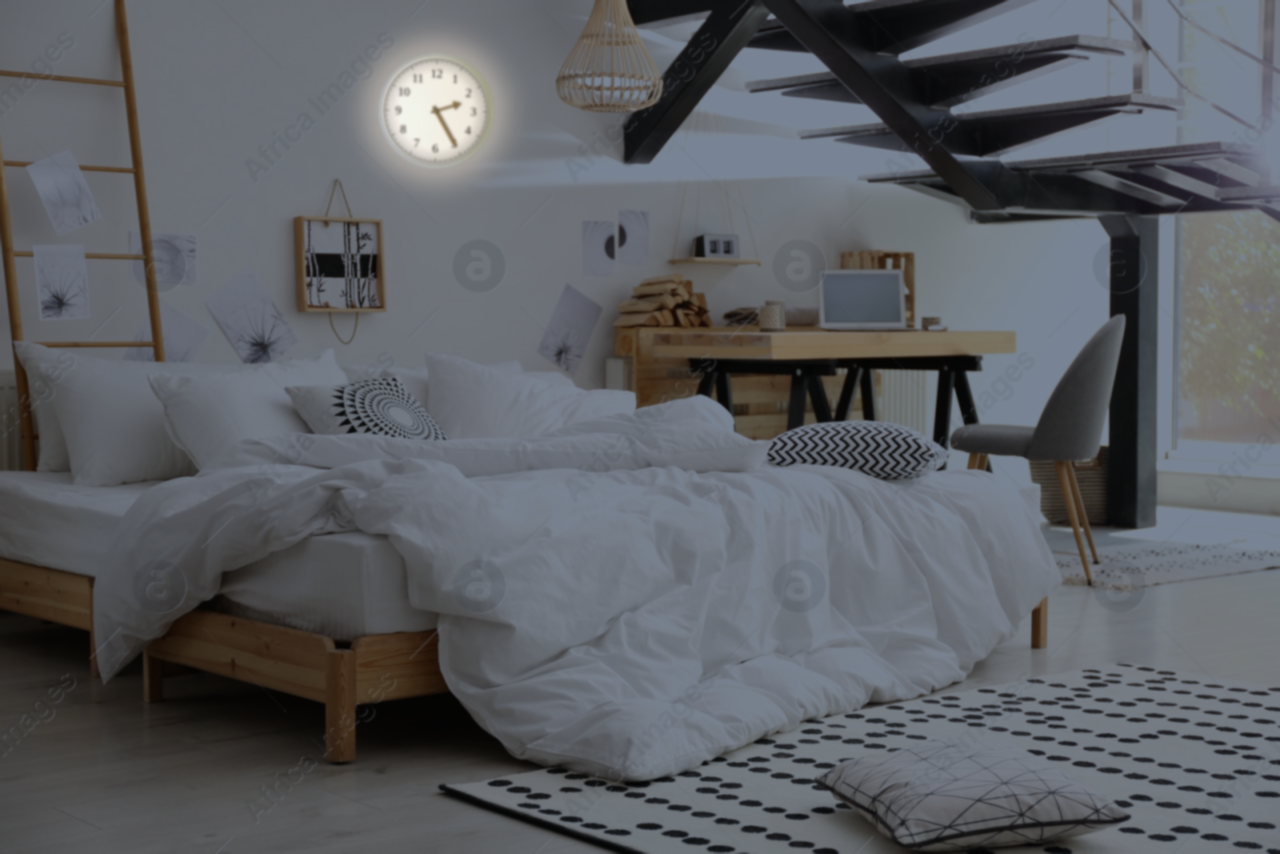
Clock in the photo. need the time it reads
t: 2:25
